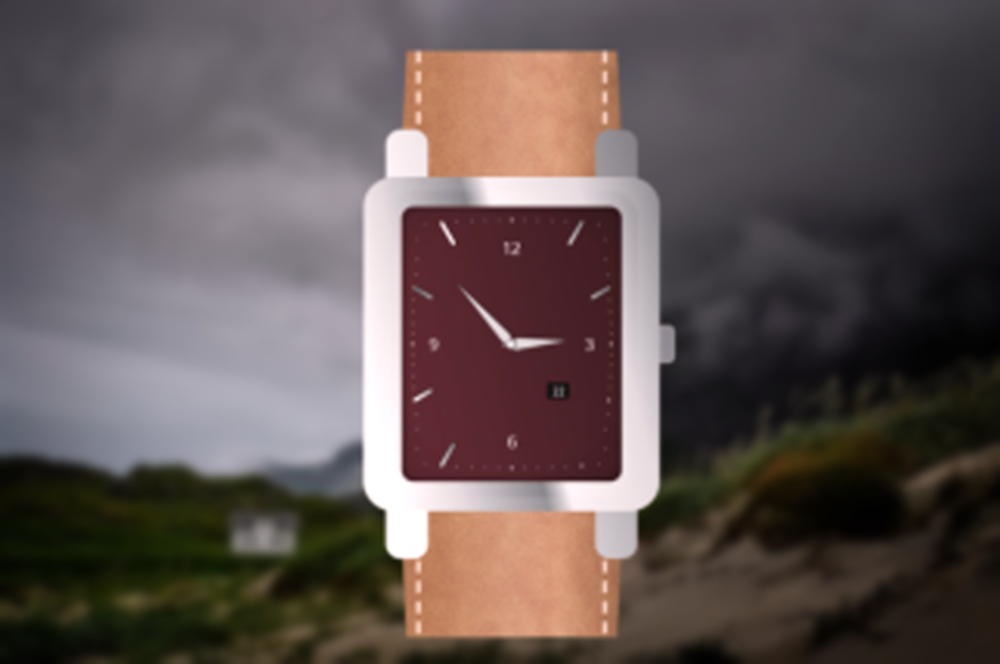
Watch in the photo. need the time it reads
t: 2:53
